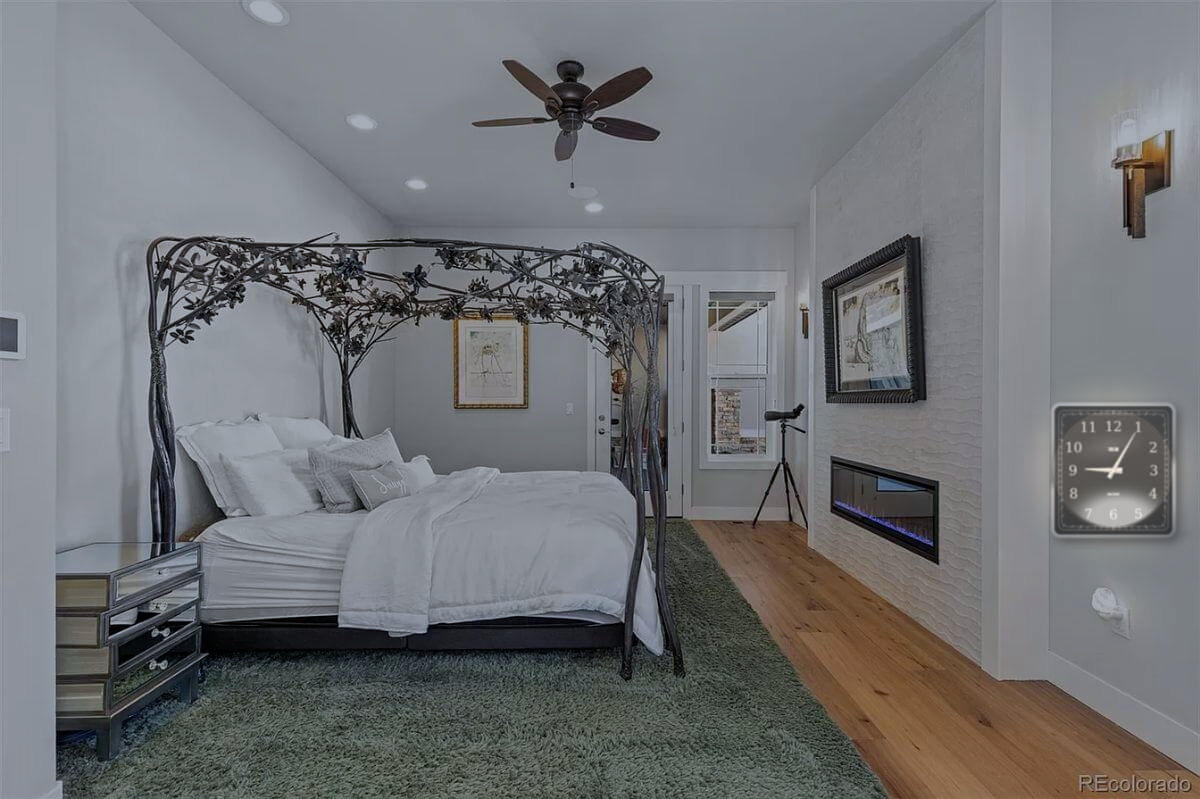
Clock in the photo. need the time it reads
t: 9:05
